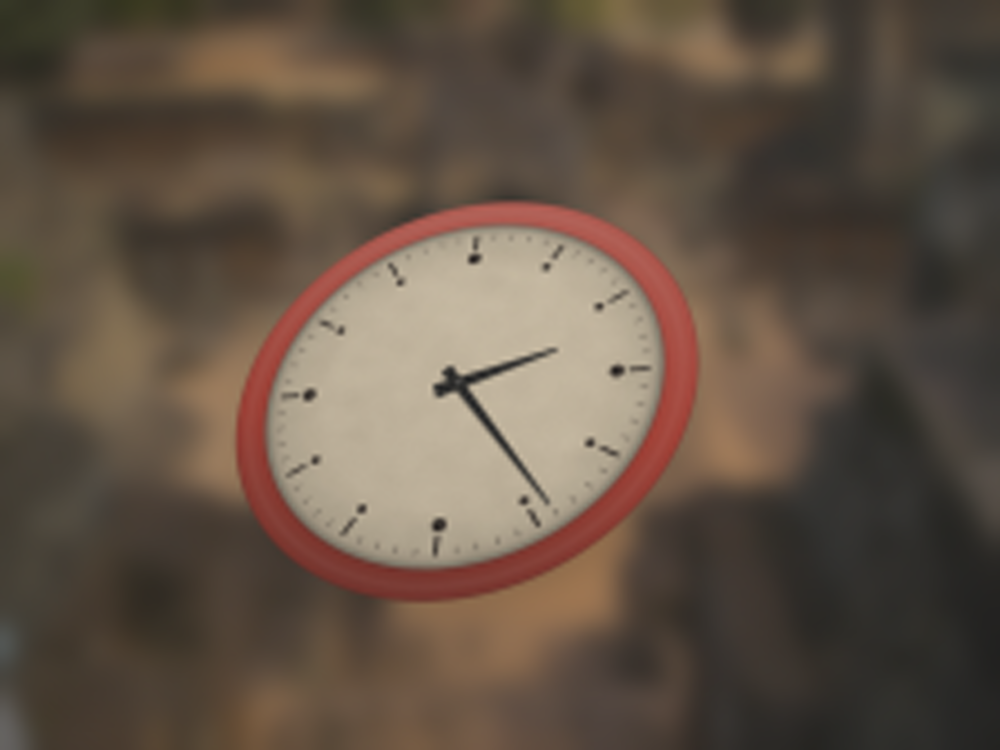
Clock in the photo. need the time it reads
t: 2:24
